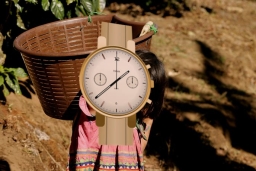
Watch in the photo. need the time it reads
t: 1:38
